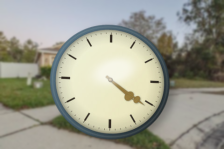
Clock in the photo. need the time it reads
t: 4:21
